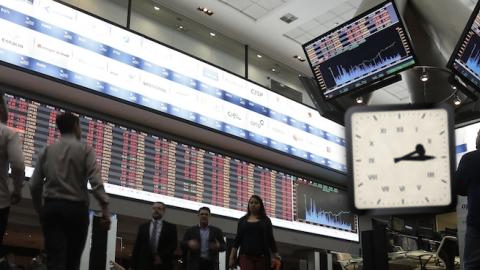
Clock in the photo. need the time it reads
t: 2:15
